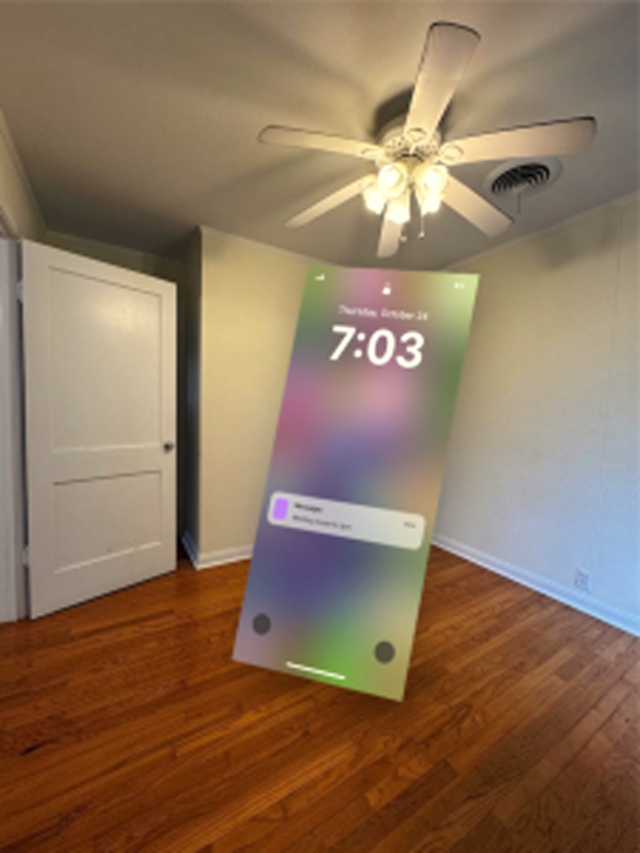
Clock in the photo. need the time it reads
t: 7:03
